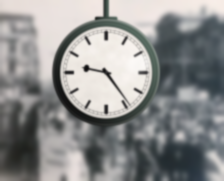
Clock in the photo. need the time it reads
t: 9:24
